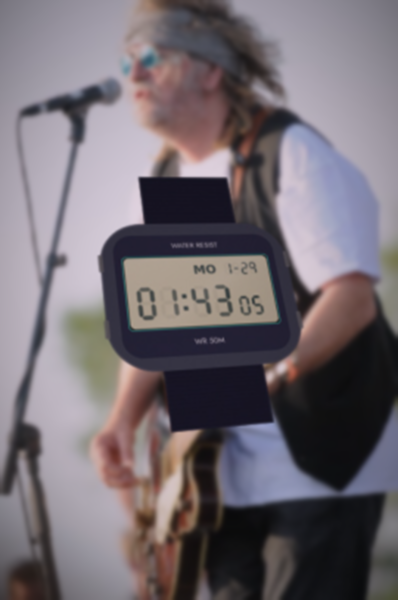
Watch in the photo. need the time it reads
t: 1:43:05
